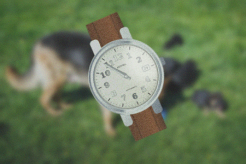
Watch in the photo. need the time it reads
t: 10:54
